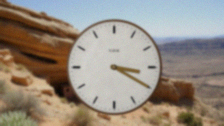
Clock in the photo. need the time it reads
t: 3:20
